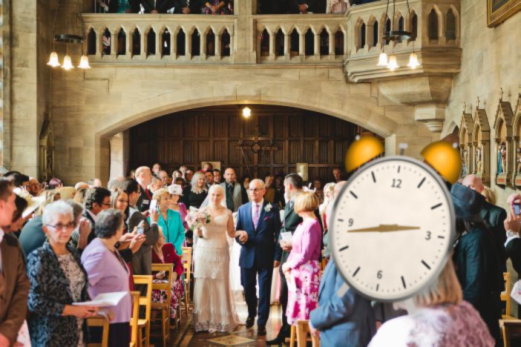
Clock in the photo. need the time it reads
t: 2:43
